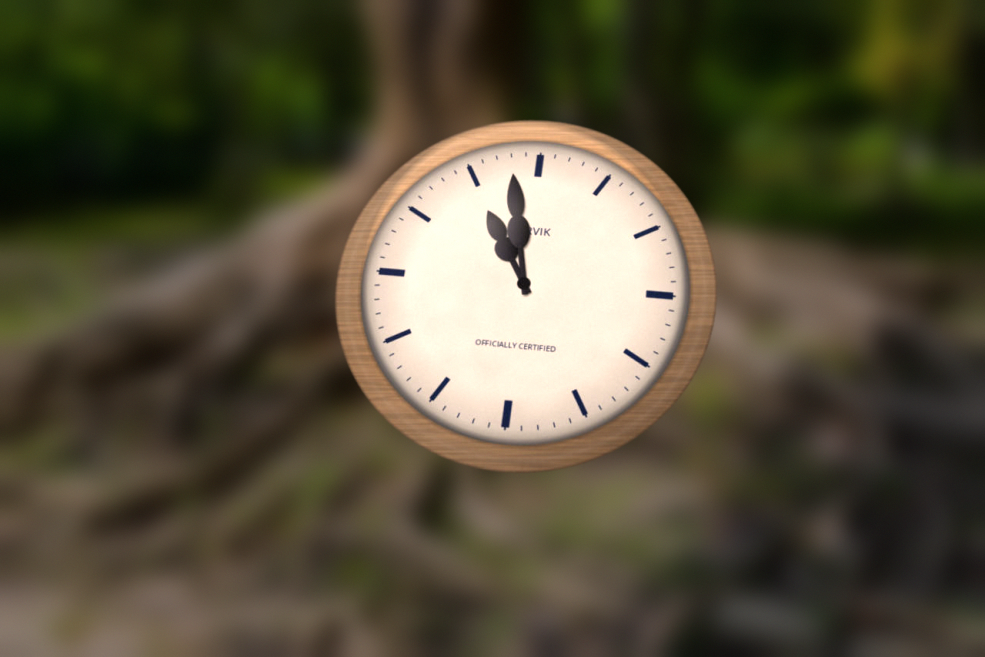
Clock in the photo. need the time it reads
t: 10:58
